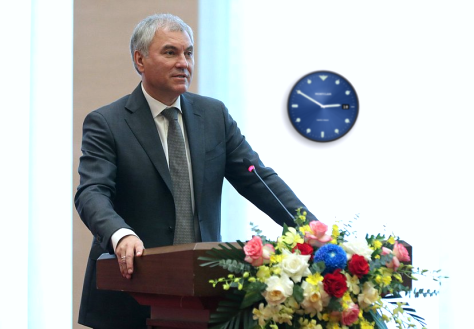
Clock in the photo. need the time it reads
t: 2:50
